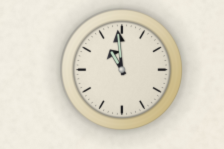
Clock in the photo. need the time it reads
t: 10:59
